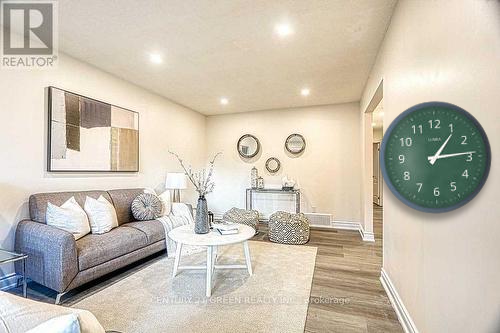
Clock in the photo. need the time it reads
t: 1:14
